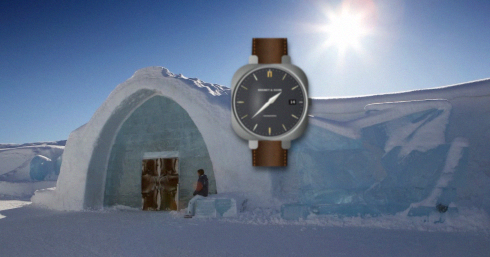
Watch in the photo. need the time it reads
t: 1:38
